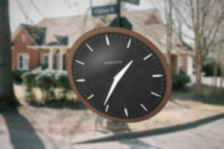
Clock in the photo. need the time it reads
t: 1:36
